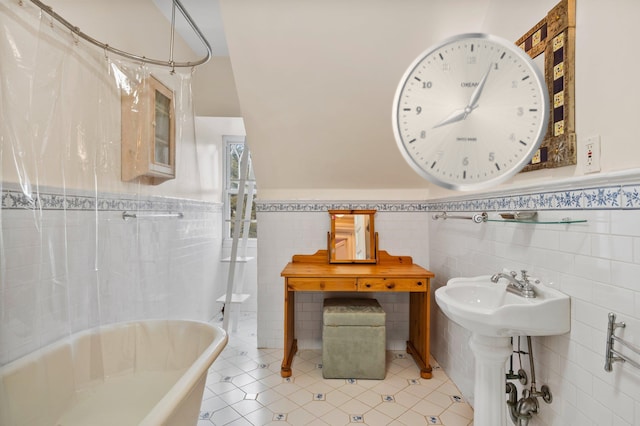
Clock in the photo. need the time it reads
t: 8:04
